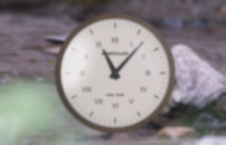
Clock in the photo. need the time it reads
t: 11:07
